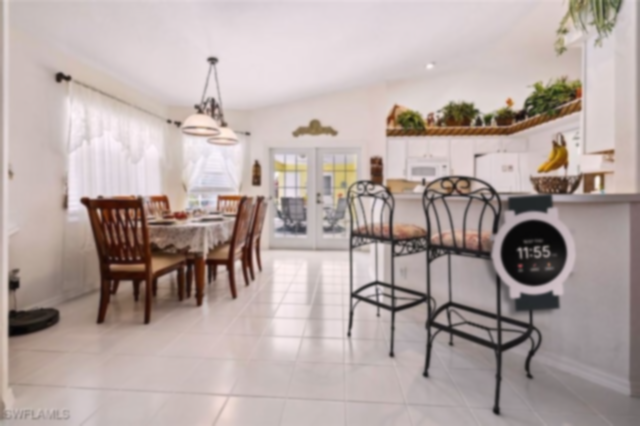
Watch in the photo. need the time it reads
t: 11:55
